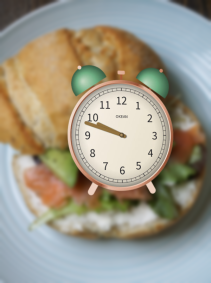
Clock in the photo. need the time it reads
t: 9:48
